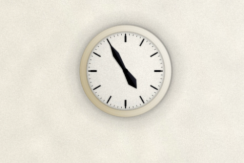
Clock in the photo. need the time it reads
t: 4:55
